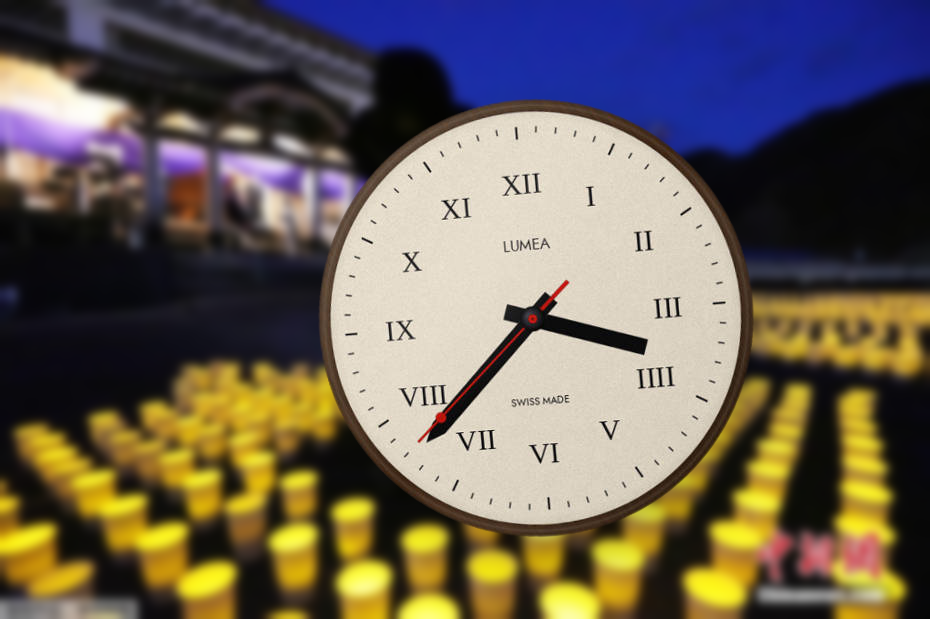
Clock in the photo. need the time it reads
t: 3:37:38
